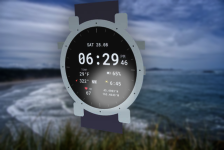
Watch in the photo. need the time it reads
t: 6:29
